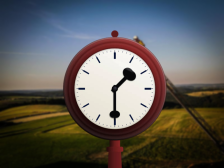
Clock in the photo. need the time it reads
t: 1:30
